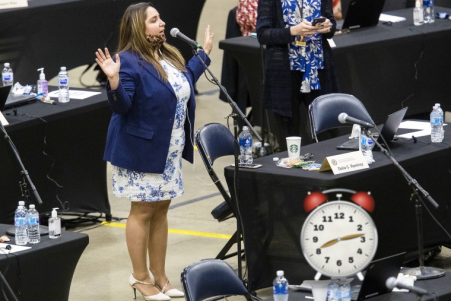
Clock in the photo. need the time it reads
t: 8:13
